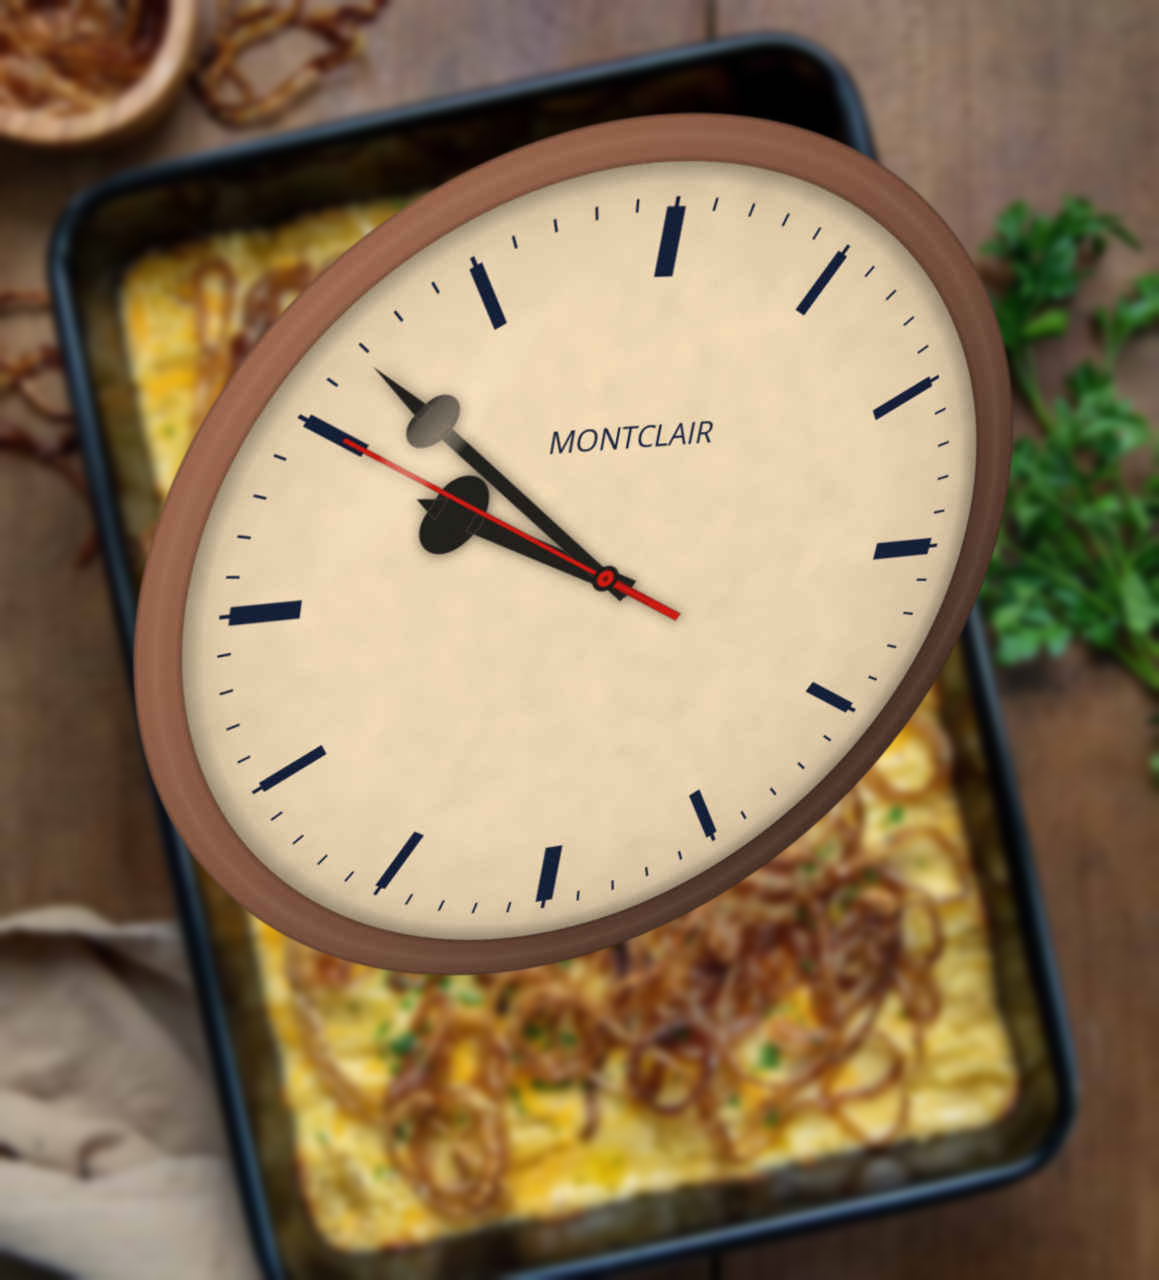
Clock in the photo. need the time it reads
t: 9:51:50
